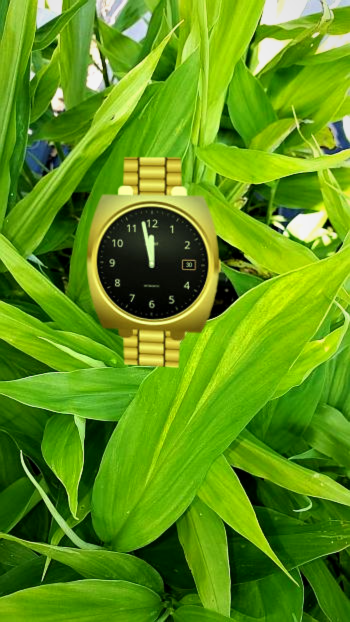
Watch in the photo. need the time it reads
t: 11:58
